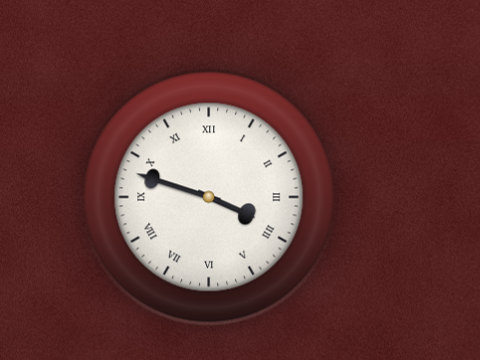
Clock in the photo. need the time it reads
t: 3:48
